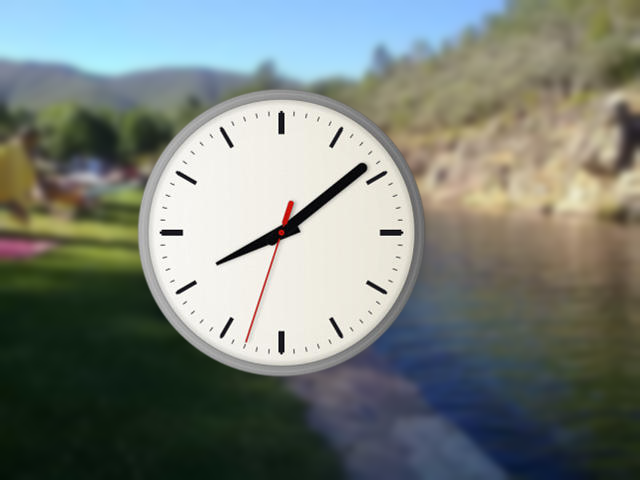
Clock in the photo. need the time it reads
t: 8:08:33
